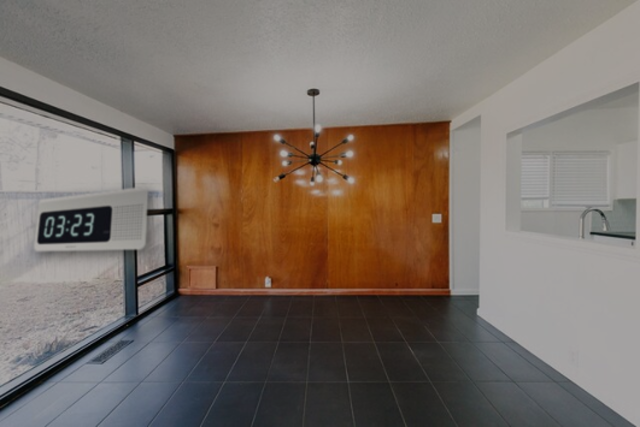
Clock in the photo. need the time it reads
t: 3:23
